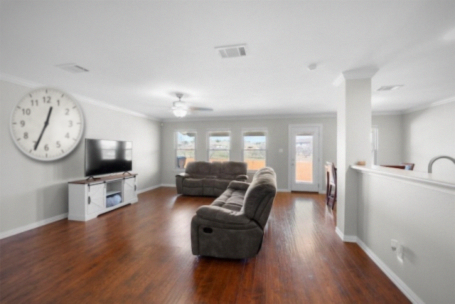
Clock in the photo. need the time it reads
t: 12:34
